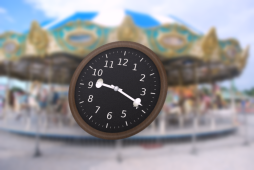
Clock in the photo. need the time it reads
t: 9:19
